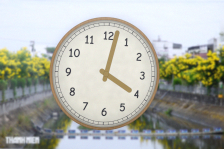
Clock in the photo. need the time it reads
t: 4:02
